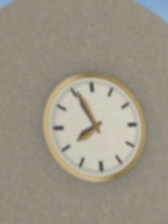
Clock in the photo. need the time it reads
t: 7:56
